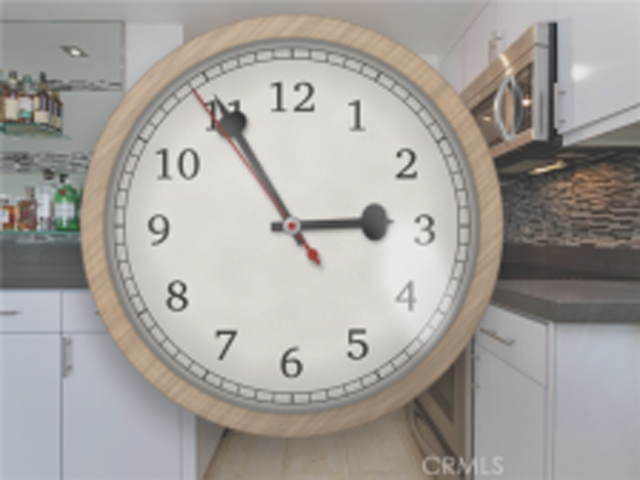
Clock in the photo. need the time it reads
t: 2:54:54
